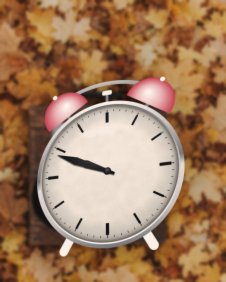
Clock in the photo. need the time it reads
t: 9:49
